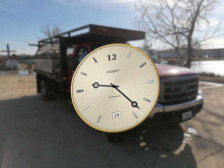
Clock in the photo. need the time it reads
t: 9:23
